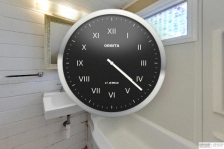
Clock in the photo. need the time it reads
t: 4:22
